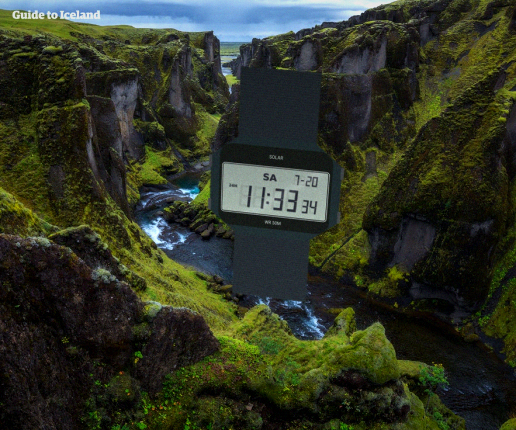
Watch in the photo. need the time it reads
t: 11:33:34
